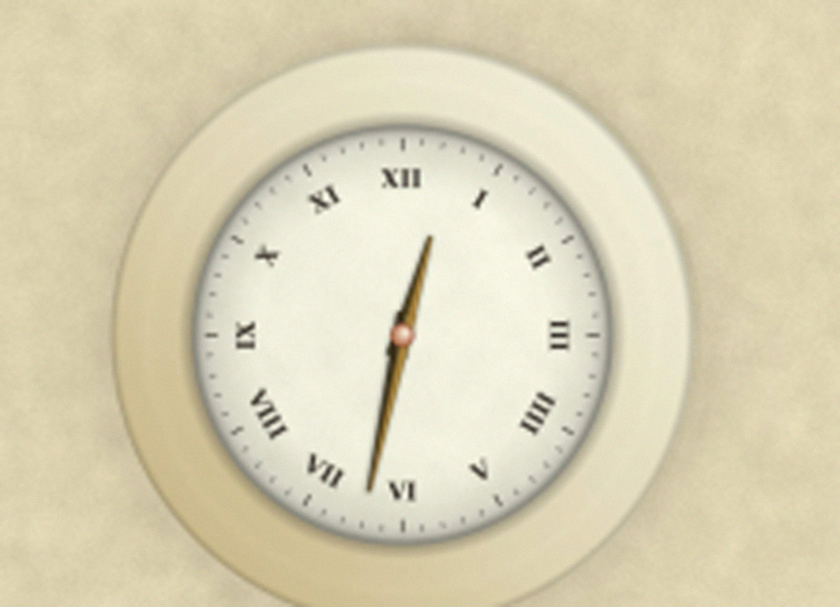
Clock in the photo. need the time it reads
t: 12:32
